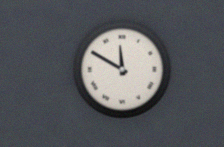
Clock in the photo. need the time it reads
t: 11:50
